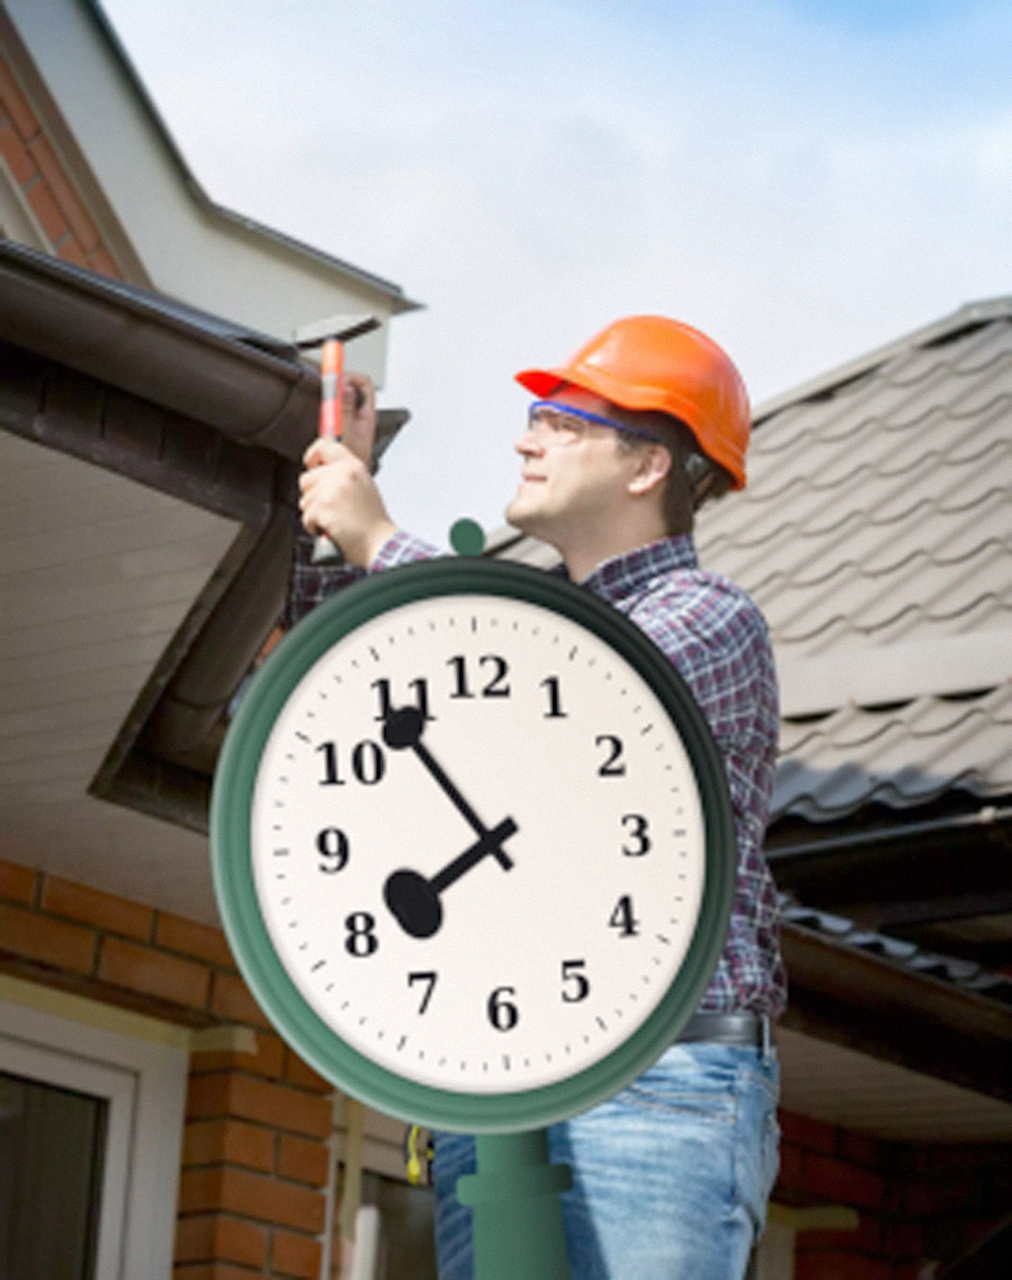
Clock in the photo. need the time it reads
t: 7:54
